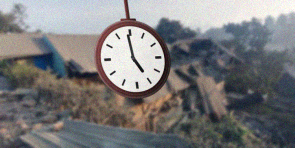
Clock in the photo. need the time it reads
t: 4:59
